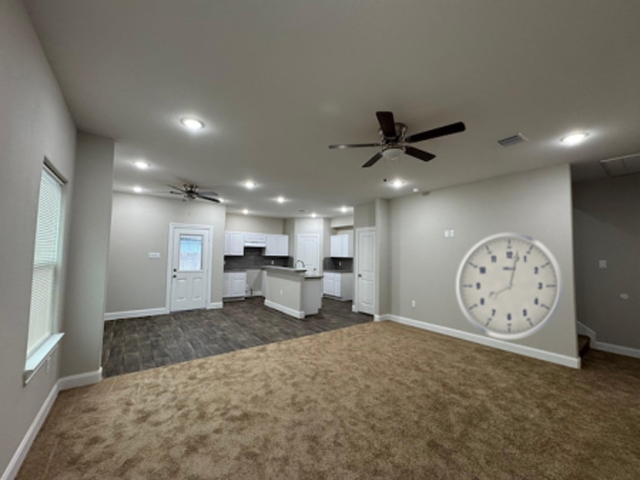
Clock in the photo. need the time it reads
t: 8:02
